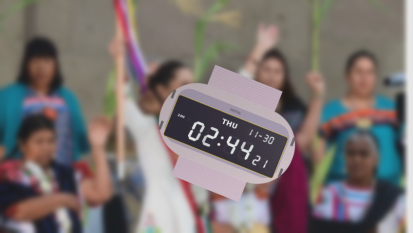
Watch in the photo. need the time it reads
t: 2:44:21
